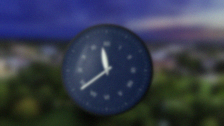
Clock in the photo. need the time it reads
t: 11:39
